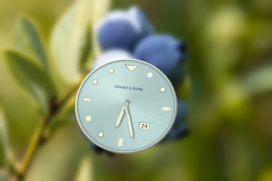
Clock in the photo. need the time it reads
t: 6:27
